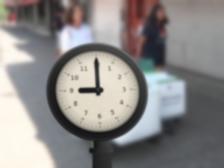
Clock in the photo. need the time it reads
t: 9:00
